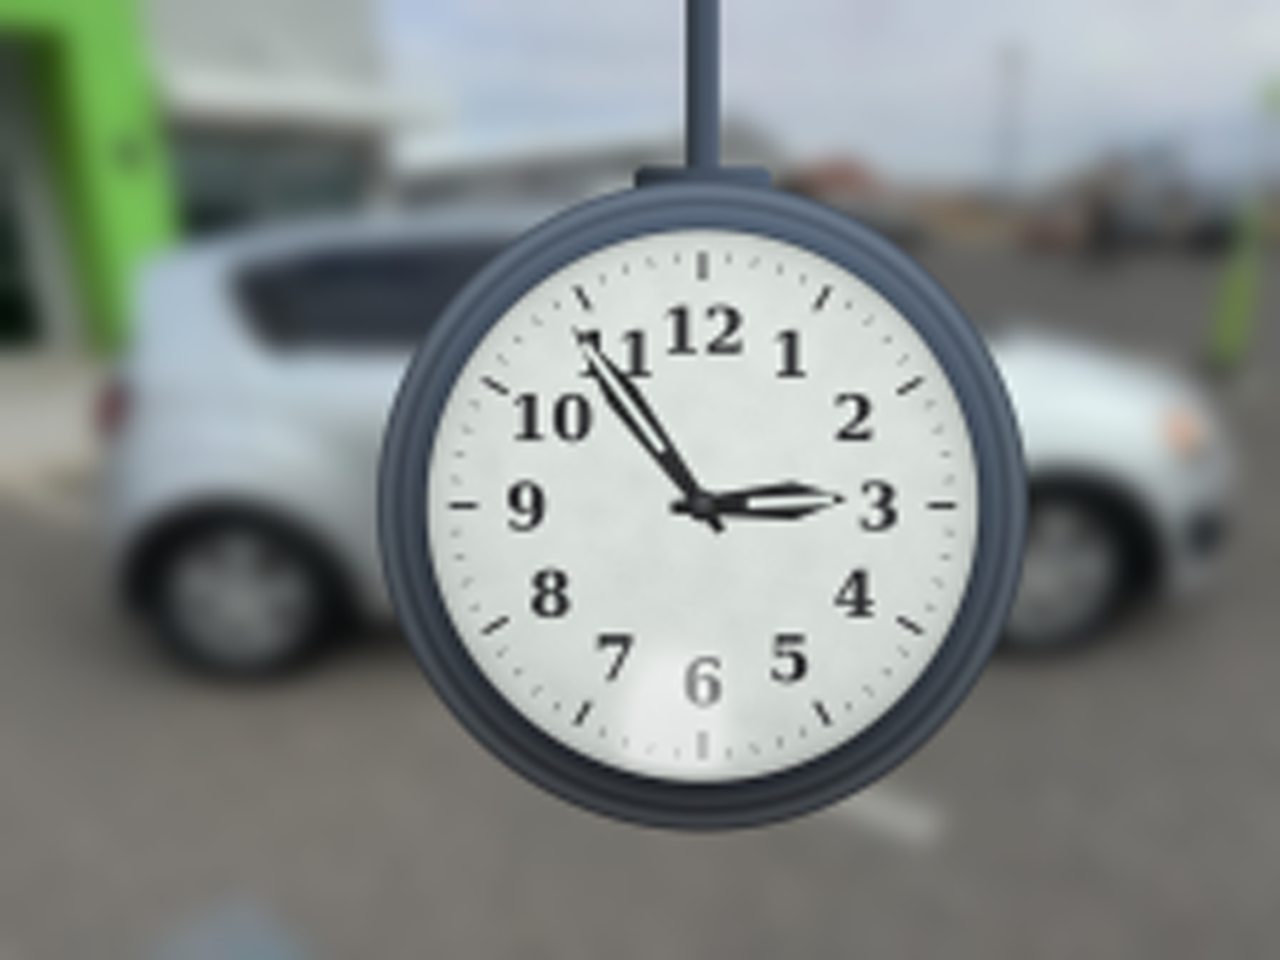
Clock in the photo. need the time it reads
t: 2:54
